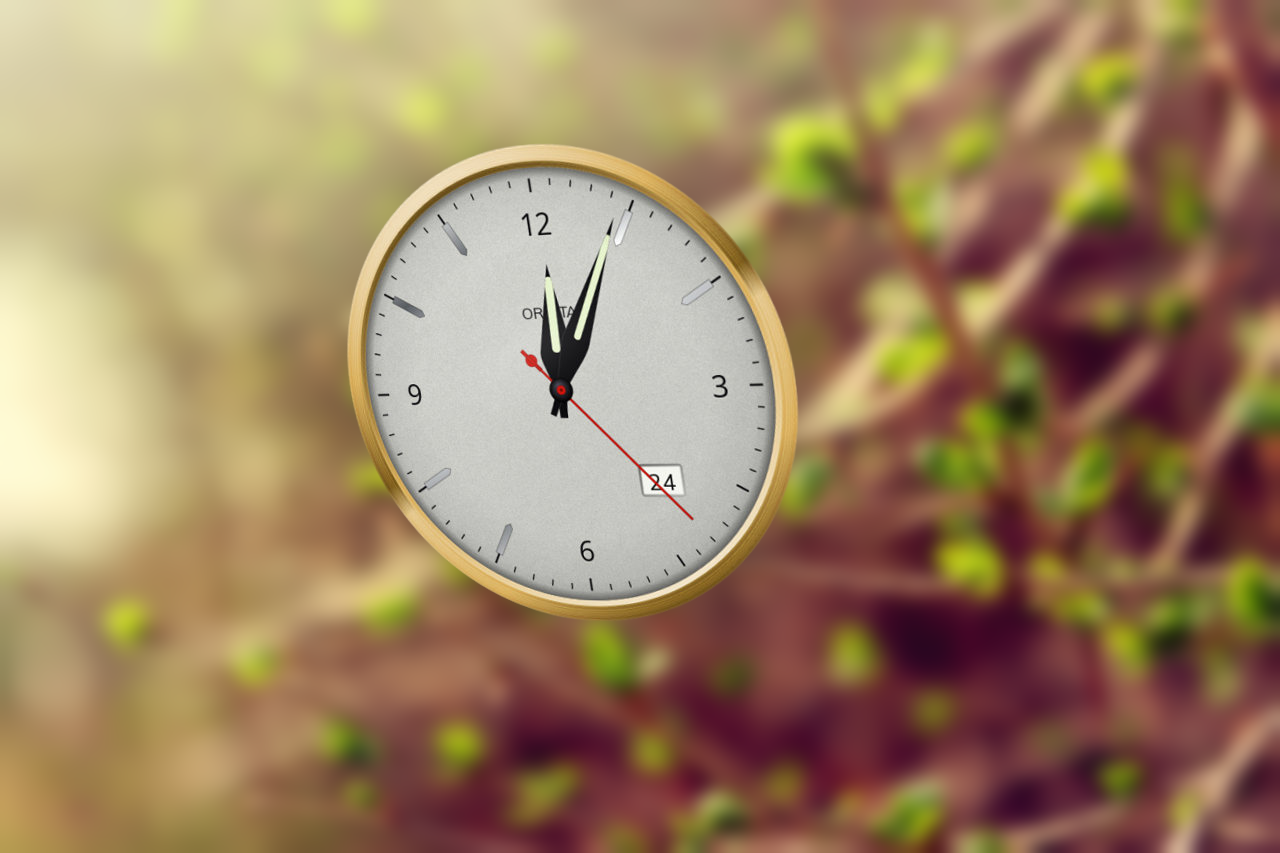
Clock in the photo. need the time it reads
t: 12:04:23
